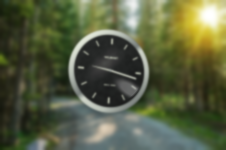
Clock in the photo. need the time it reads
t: 9:17
